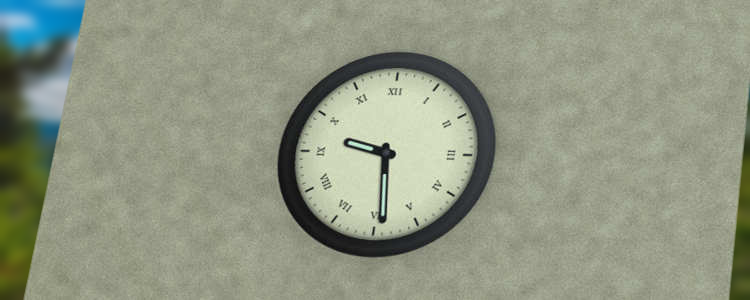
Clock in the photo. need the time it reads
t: 9:29
